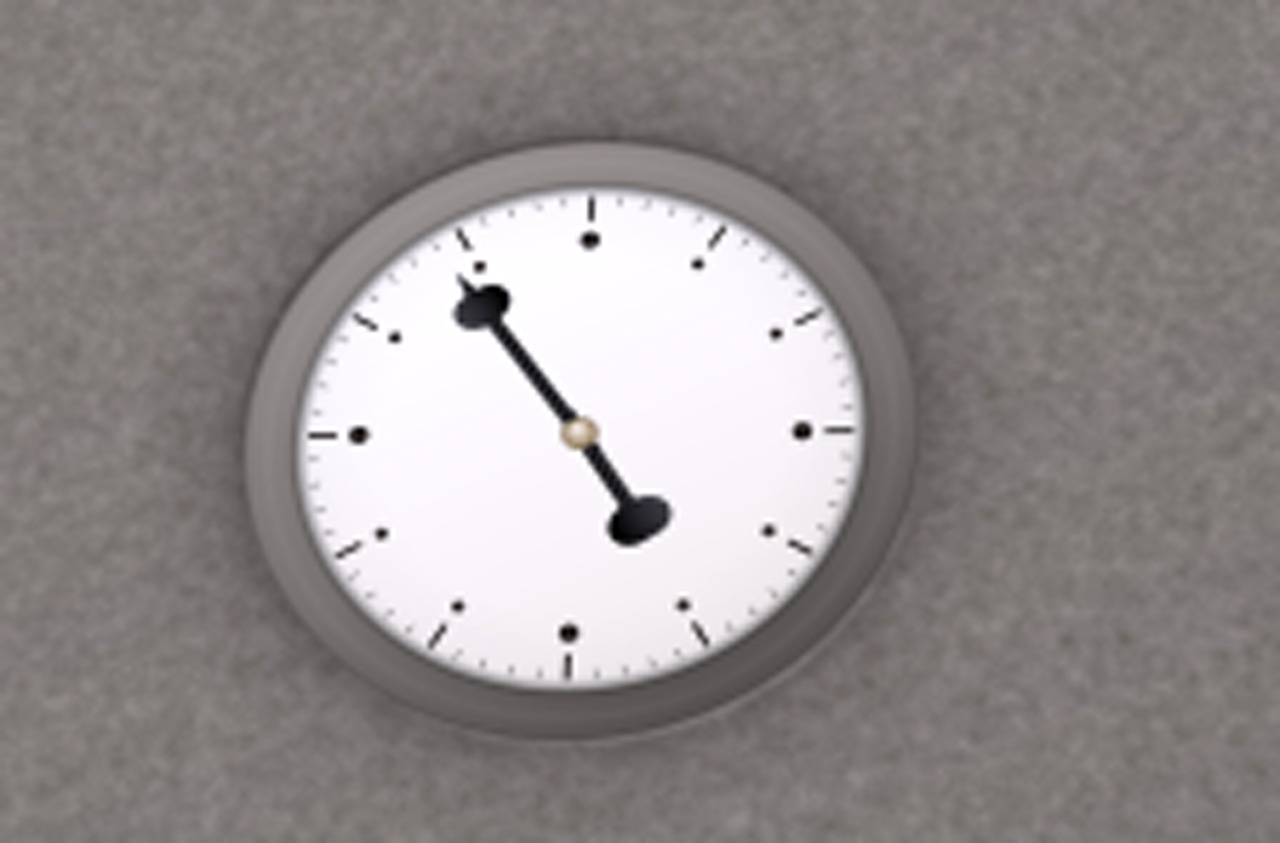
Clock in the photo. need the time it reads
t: 4:54
